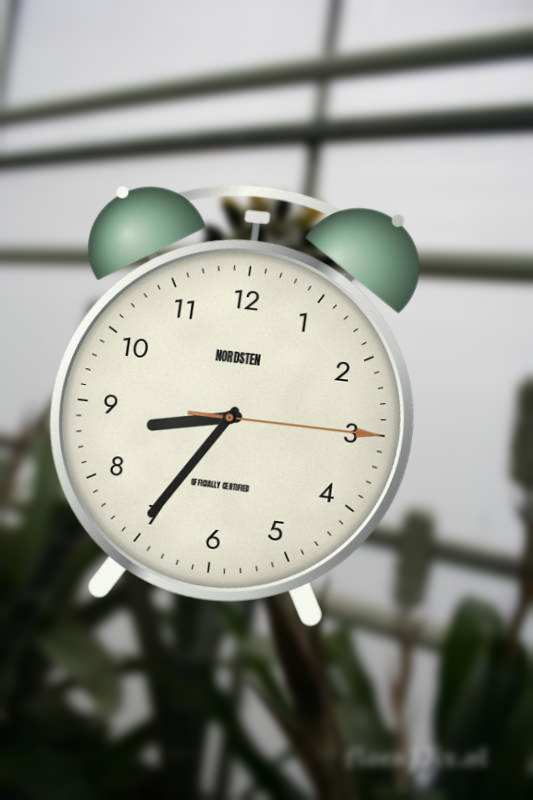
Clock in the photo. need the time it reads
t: 8:35:15
